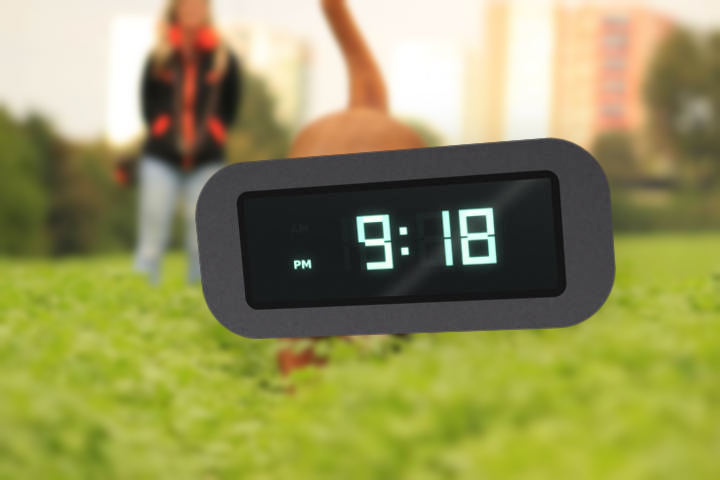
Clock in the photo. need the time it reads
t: 9:18
